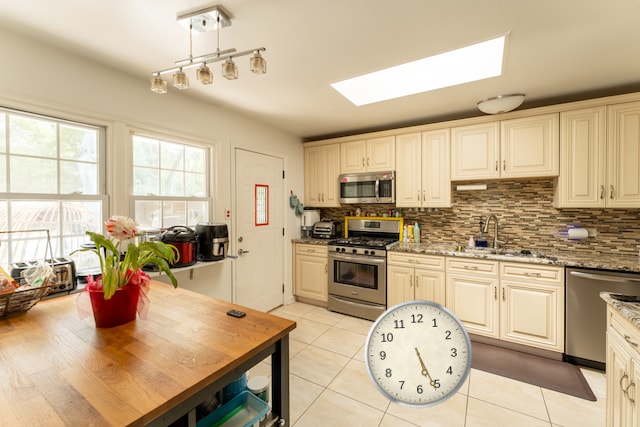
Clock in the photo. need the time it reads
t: 5:26
